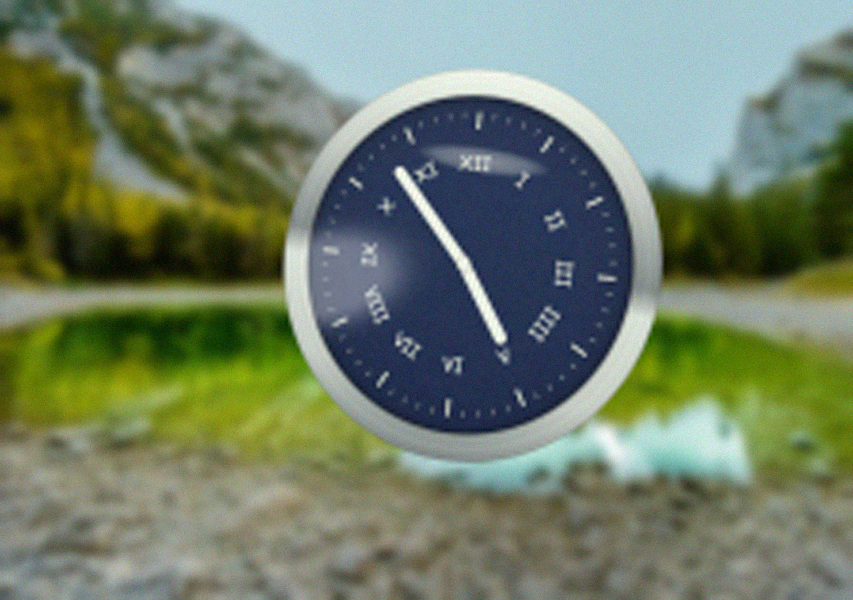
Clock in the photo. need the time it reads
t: 4:53
